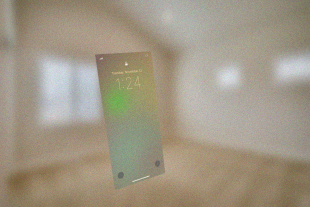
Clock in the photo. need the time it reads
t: 1:24
